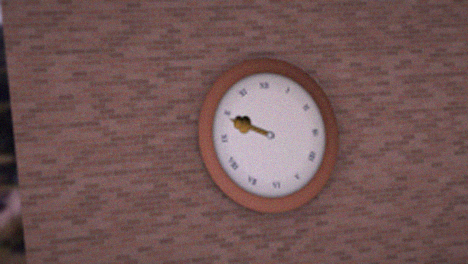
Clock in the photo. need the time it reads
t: 9:49
